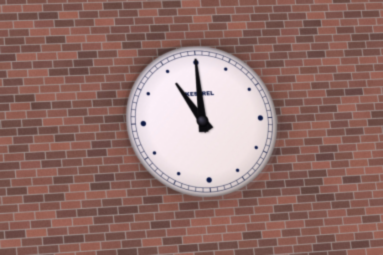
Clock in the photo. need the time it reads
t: 11:00
